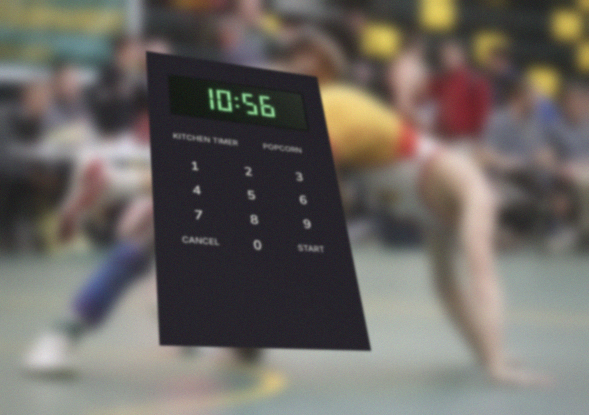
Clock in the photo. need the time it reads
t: 10:56
